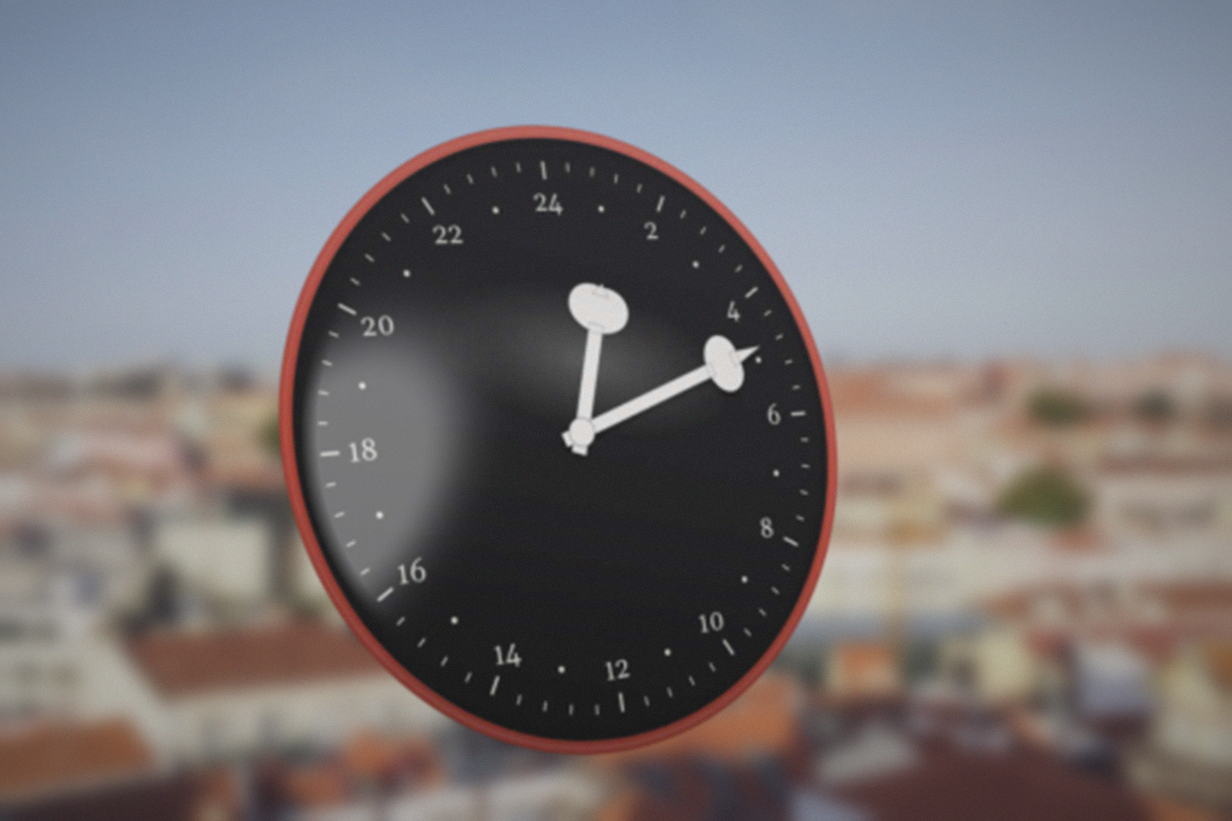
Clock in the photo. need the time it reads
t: 1:12
